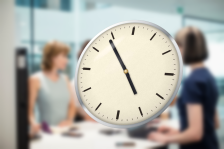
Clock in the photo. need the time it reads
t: 4:54
